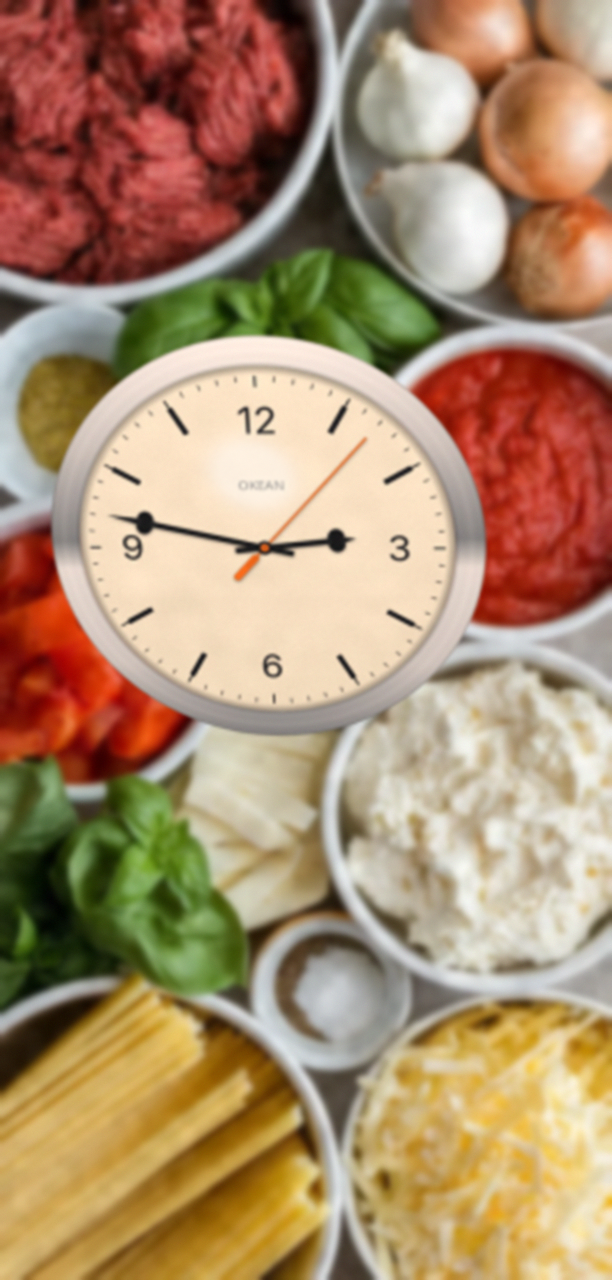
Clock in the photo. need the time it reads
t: 2:47:07
